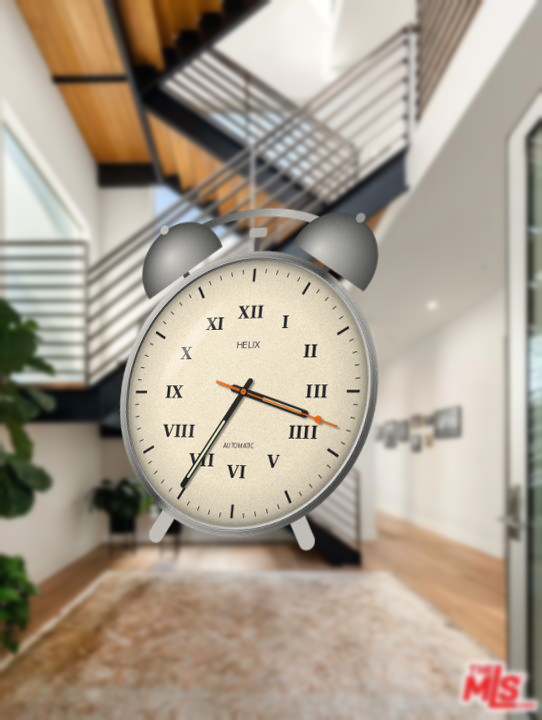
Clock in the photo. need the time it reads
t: 3:35:18
